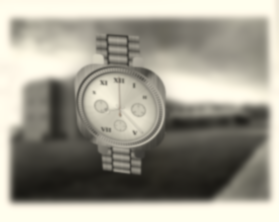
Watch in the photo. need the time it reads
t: 8:23
